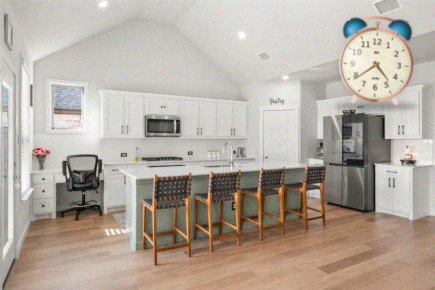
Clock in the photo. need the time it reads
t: 4:39
